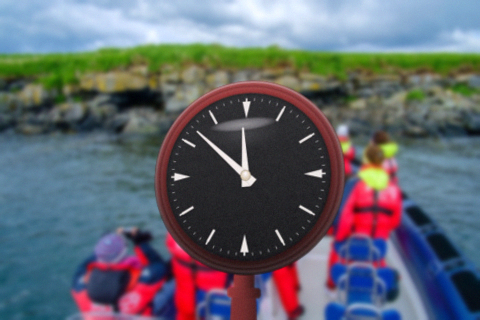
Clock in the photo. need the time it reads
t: 11:52
